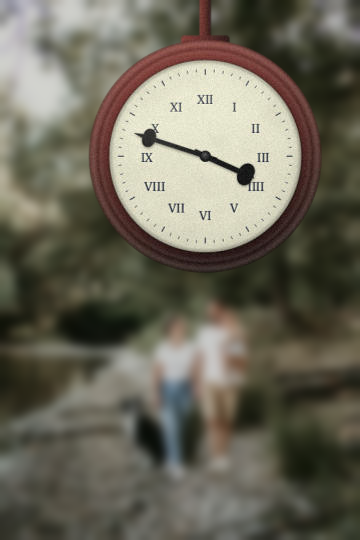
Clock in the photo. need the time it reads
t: 3:48
